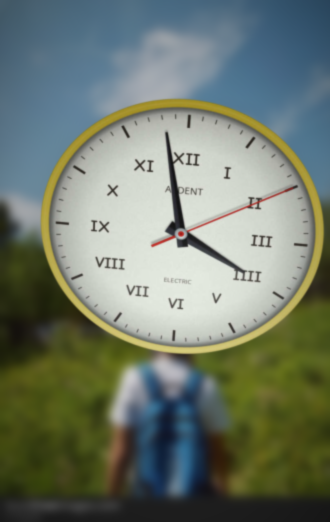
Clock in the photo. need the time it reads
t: 3:58:10
